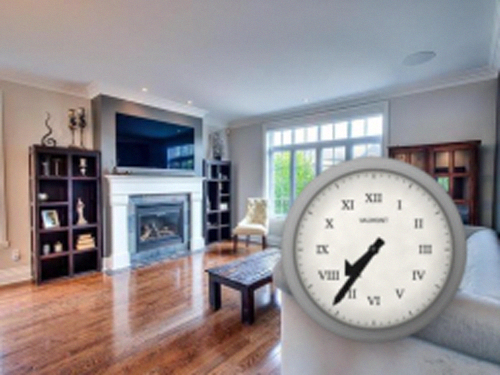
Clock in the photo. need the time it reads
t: 7:36
